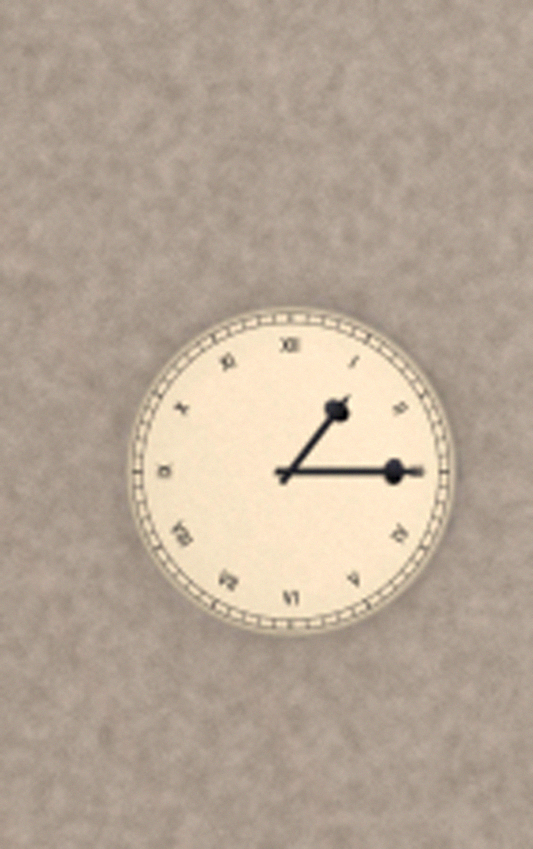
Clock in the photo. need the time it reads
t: 1:15
